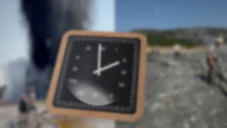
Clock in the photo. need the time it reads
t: 1:59
